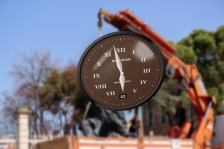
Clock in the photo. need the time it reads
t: 5:58
